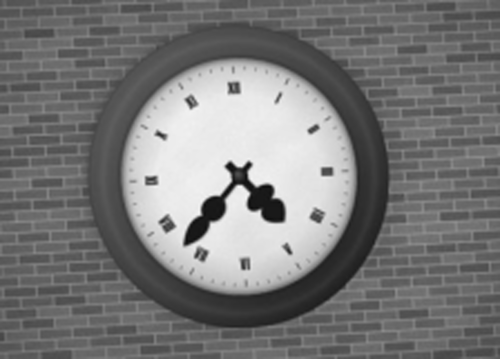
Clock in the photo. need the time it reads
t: 4:37
